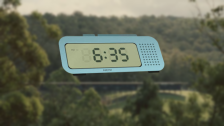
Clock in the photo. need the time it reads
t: 6:35
